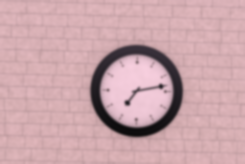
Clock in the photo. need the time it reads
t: 7:13
